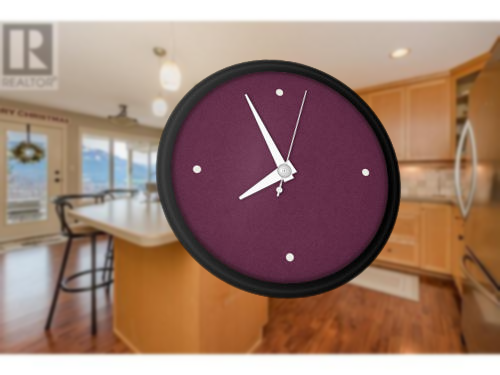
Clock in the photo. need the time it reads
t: 7:56:03
